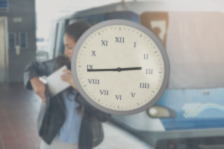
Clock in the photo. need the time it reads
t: 2:44
